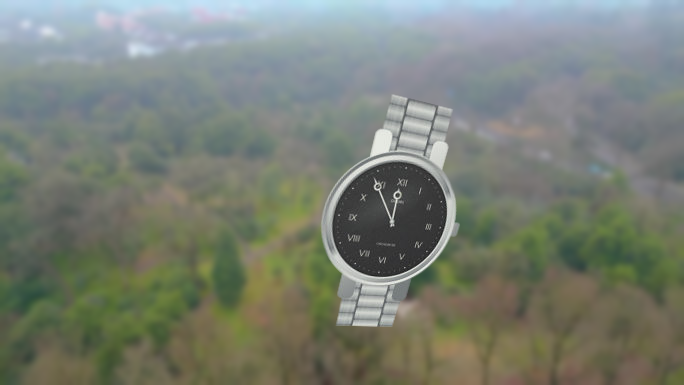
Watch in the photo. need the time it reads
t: 11:54
